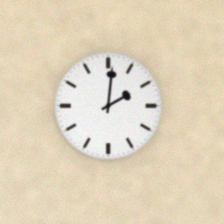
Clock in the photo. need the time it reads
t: 2:01
